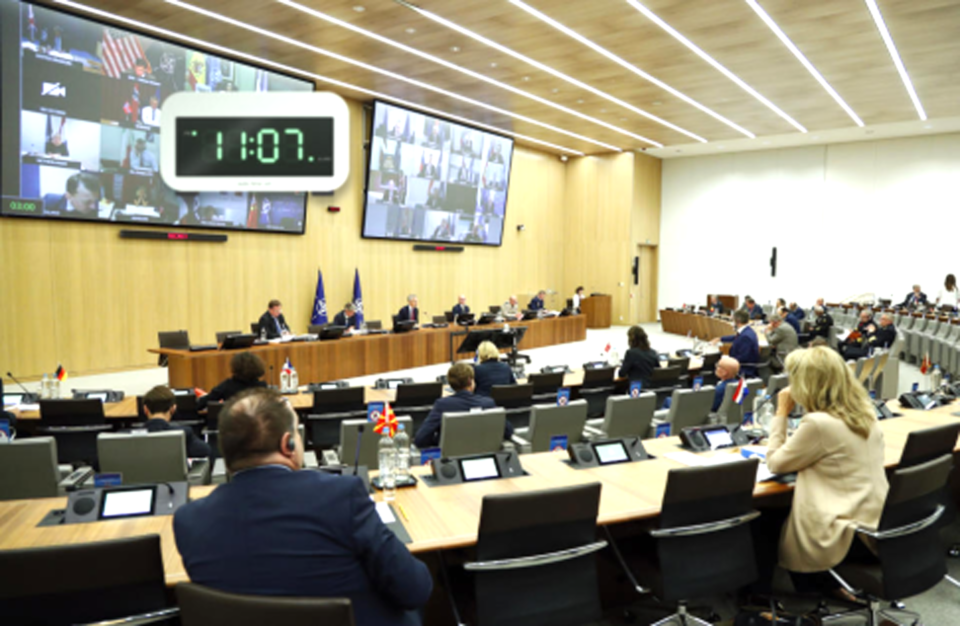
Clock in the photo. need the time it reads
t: 11:07
